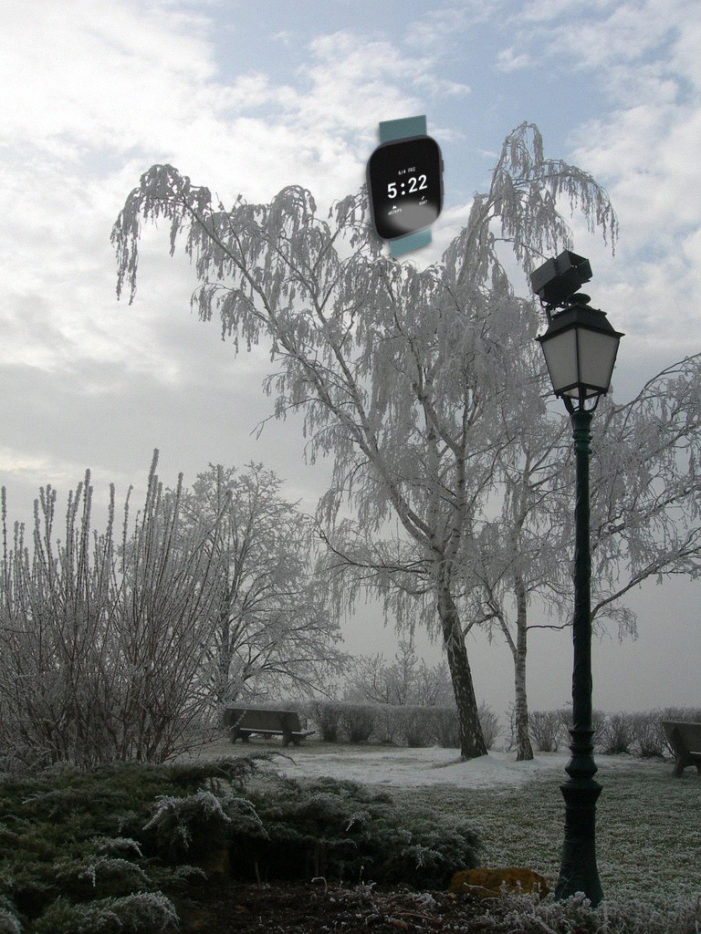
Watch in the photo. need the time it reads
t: 5:22
